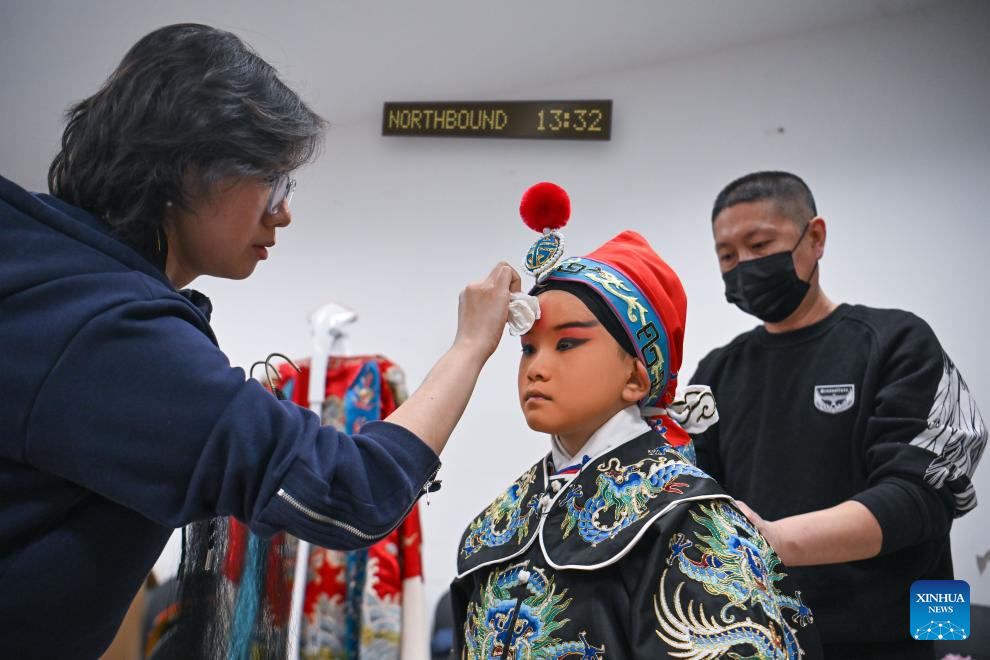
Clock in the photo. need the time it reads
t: 13:32
